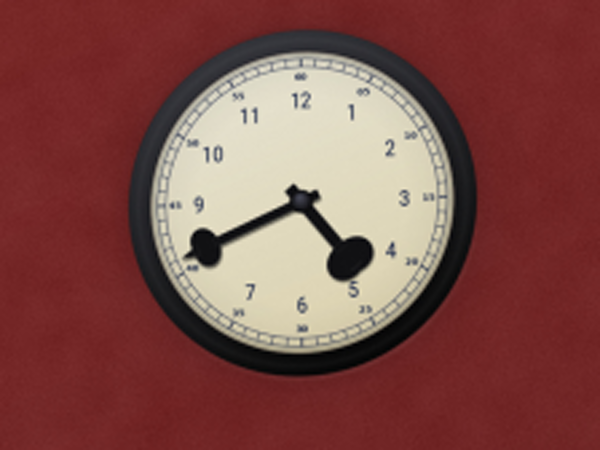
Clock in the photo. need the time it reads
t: 4:41
